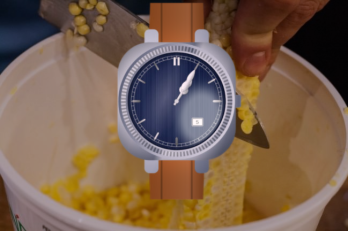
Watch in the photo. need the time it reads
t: 1:05
